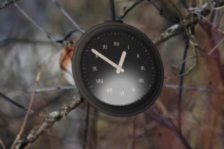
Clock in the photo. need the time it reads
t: 12:51
